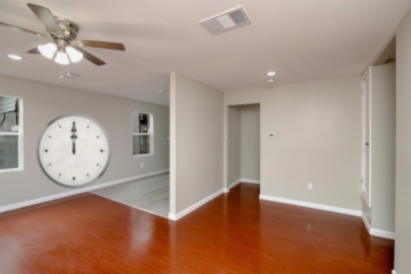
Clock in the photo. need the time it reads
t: 12:00
